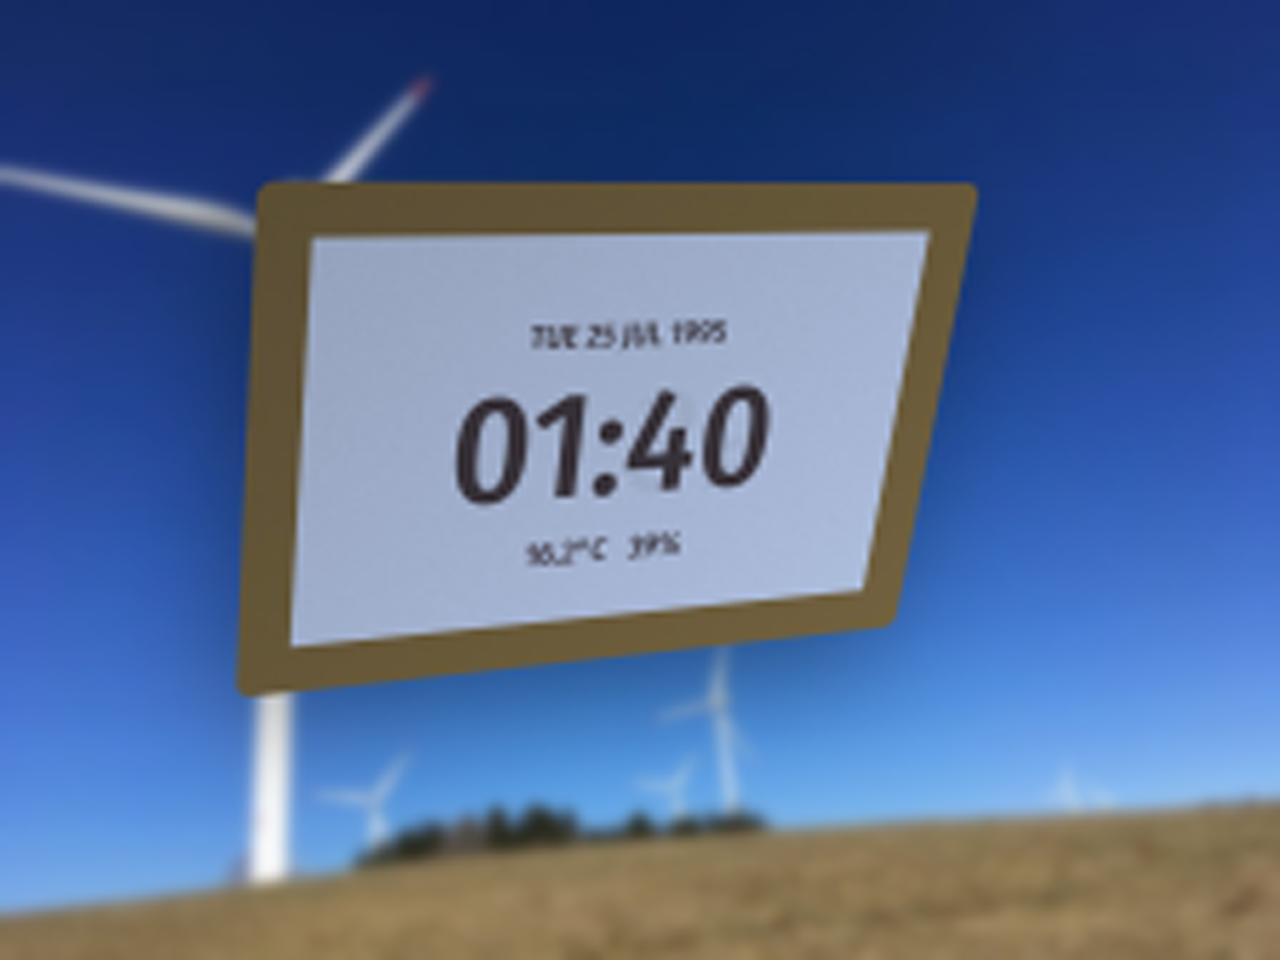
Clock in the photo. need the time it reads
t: 1:40
